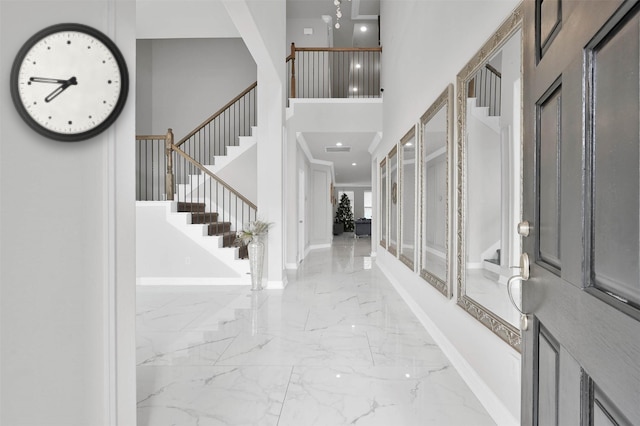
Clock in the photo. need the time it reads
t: 7:46
